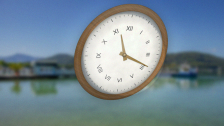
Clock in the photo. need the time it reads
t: 11:19
